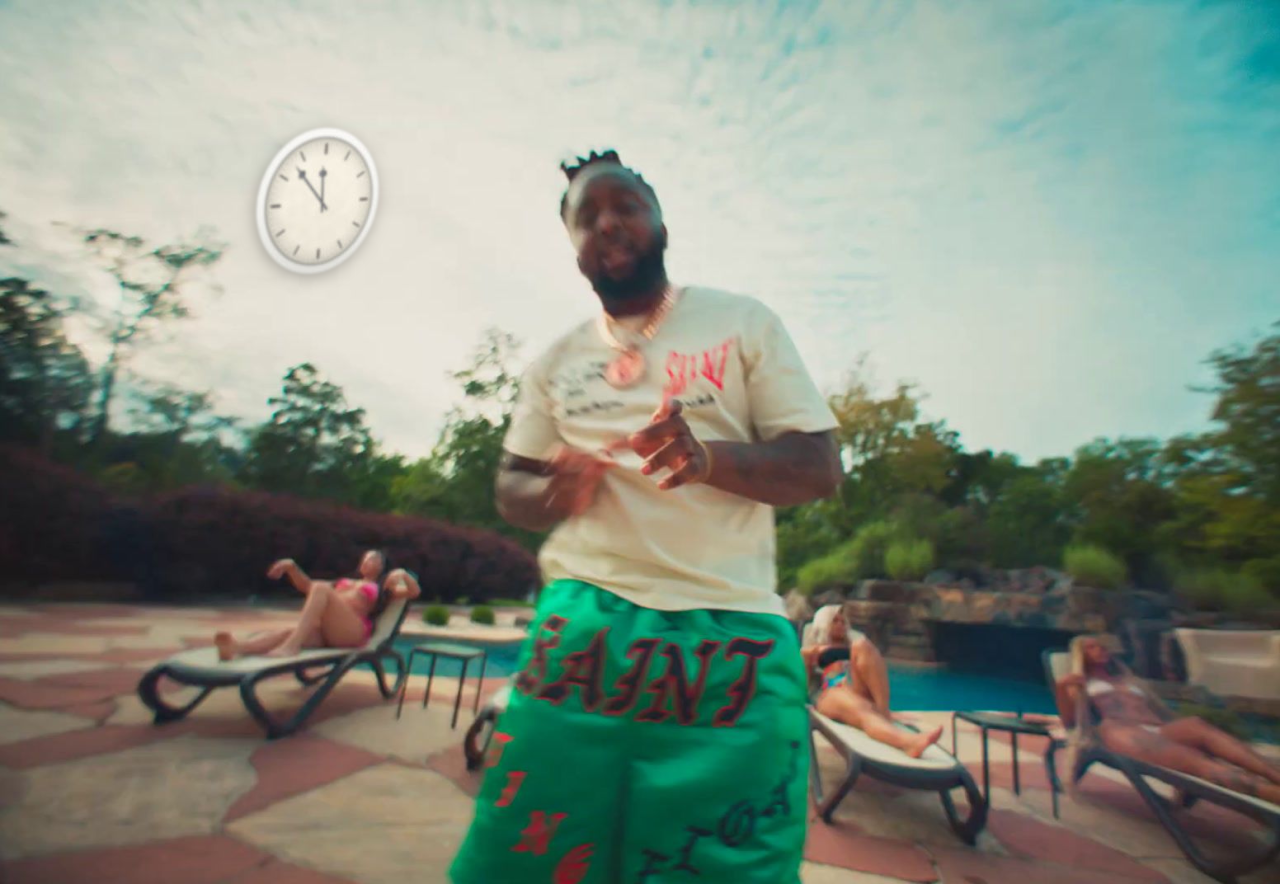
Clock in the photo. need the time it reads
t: 11:53
